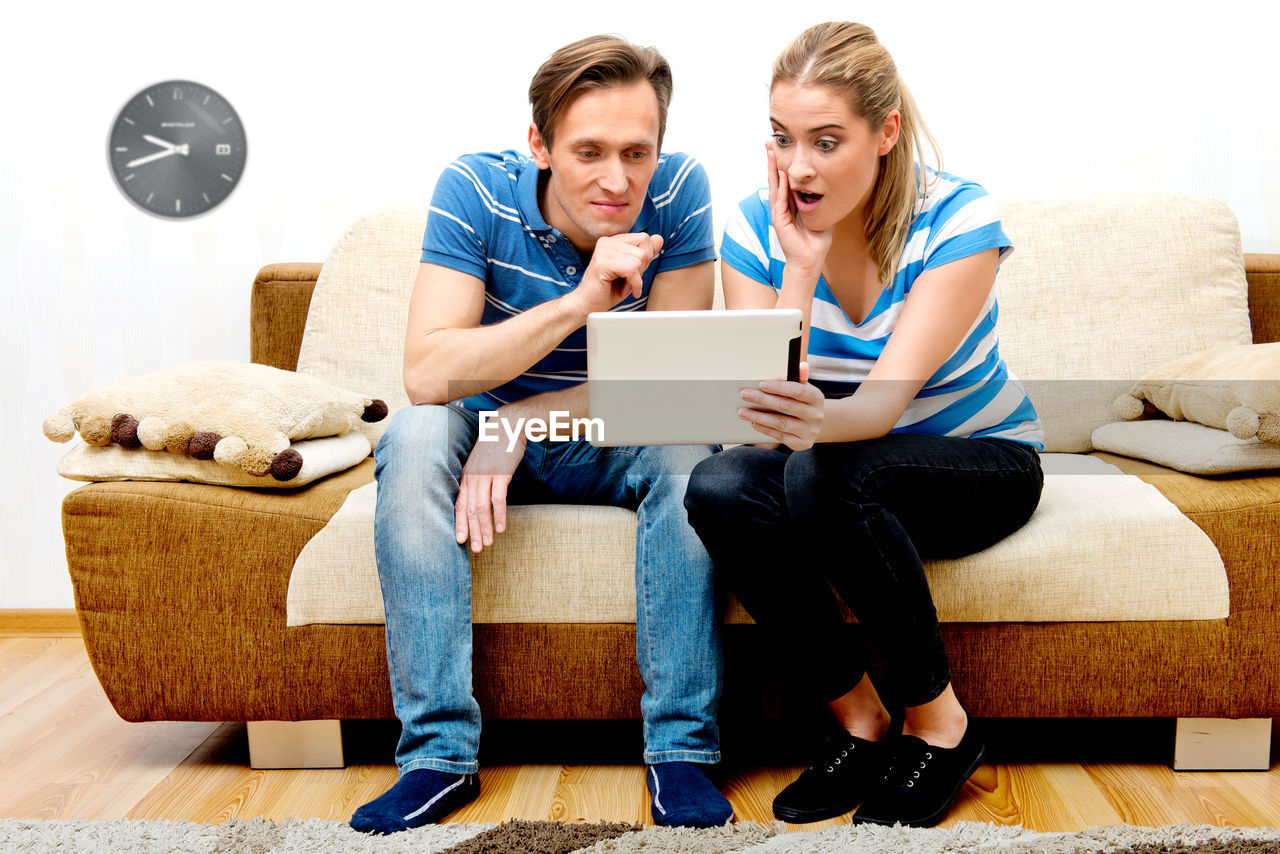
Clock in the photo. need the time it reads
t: 9:42
